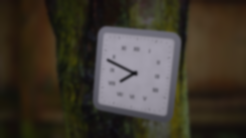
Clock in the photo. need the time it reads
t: 7:48
